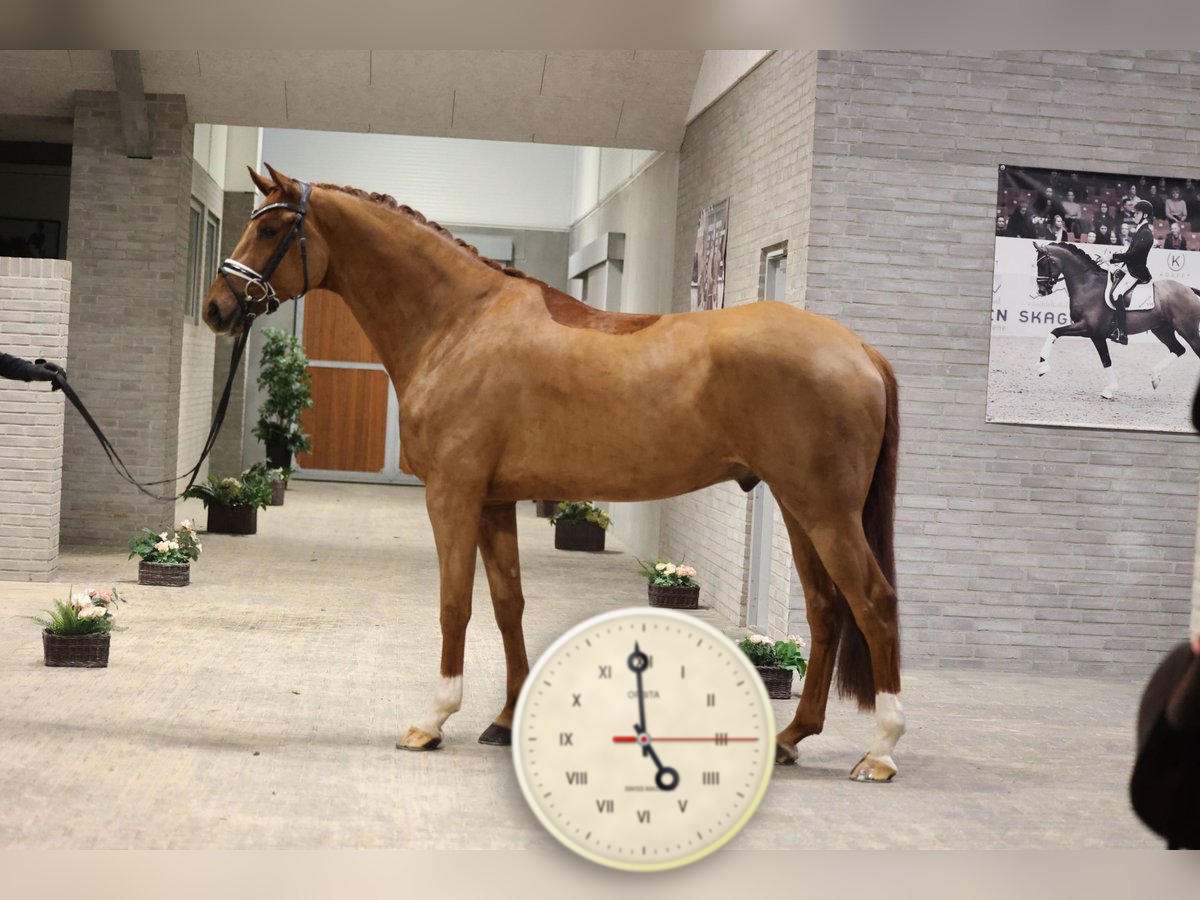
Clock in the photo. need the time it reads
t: 4:59:15
